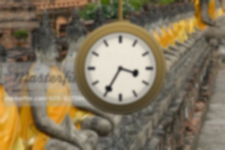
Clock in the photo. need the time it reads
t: 3:35
